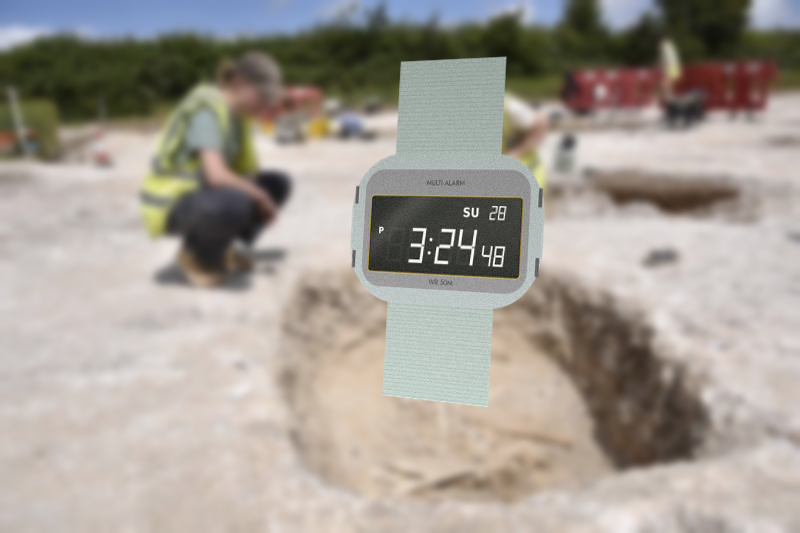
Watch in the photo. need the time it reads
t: 3:24:48
